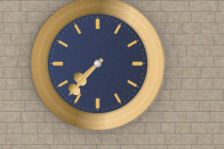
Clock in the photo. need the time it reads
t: 7:37
